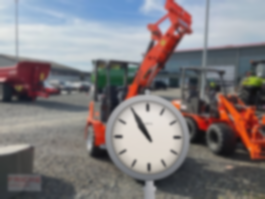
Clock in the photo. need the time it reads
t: 10:55
